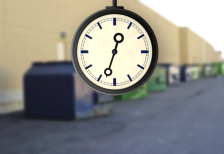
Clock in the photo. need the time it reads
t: 12:33
